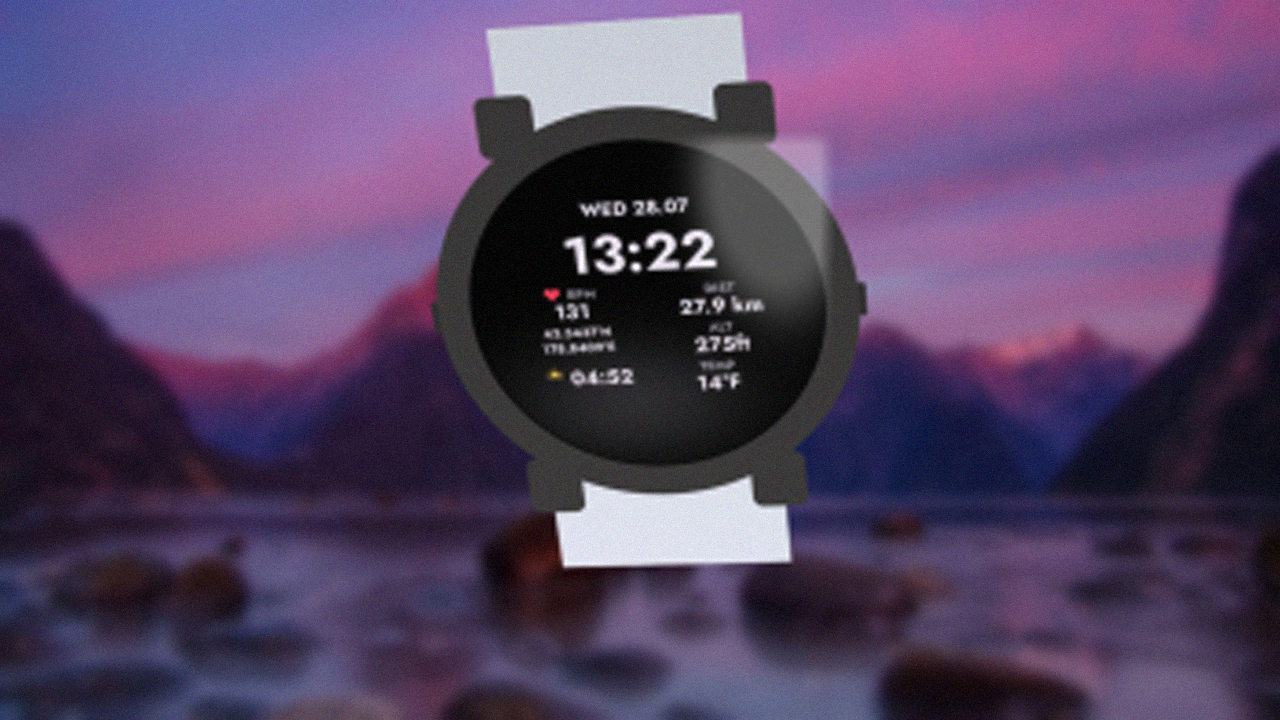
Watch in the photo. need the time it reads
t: 13:22
